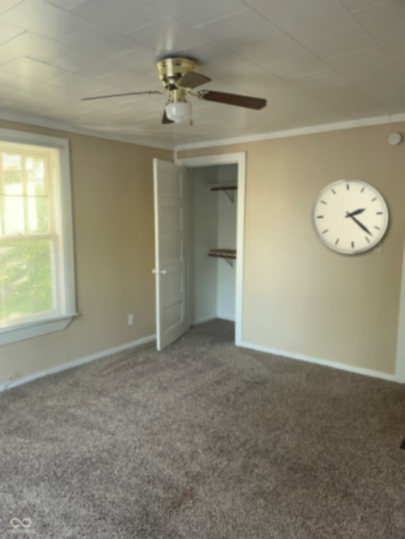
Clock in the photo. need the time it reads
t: 2:23
